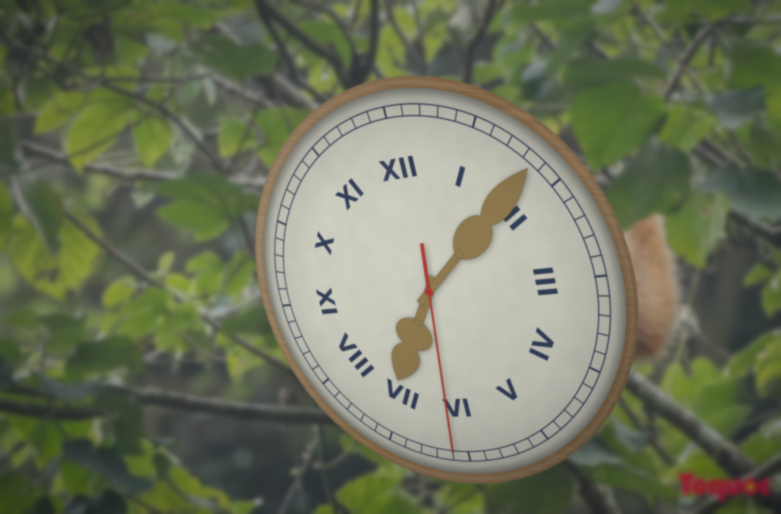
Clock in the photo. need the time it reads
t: 7:08:31
